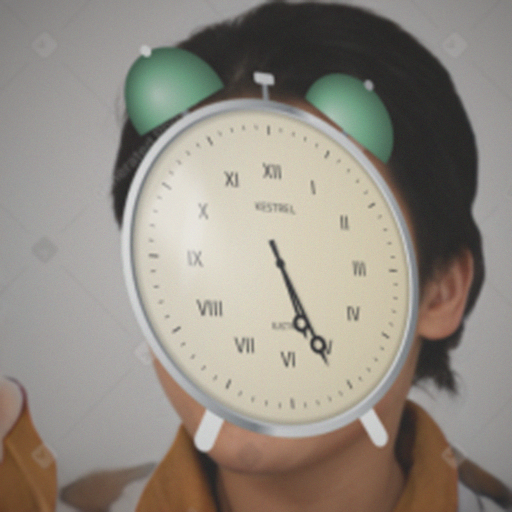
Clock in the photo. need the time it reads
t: 5:26
